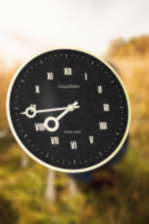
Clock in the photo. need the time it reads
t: 7:44
